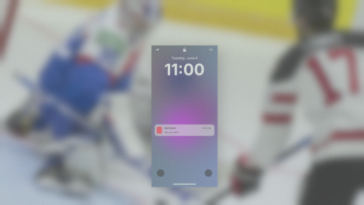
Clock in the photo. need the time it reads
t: 11:00
